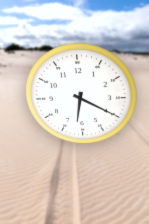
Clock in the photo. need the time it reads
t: 6:20
